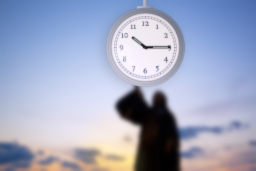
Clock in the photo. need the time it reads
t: 10:15
